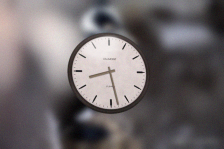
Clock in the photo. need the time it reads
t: 8:28
